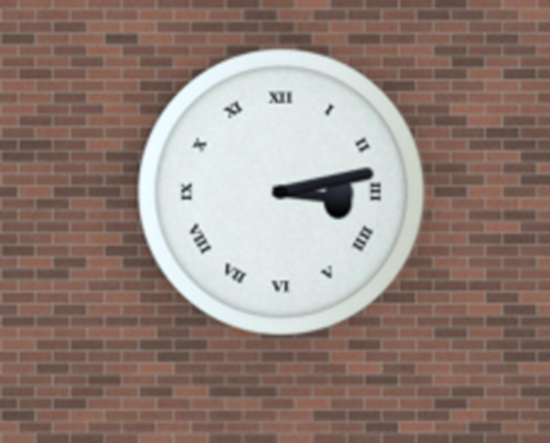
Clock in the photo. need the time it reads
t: 3:13
